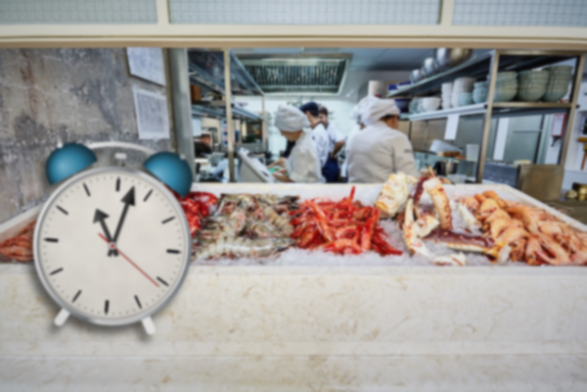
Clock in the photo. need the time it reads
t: 11:02:21
